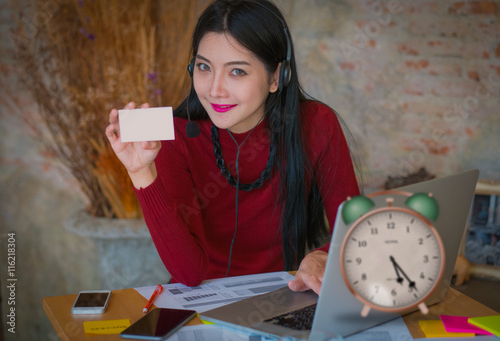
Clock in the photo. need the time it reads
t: 5:24
